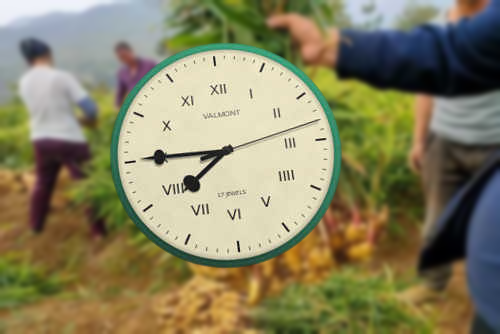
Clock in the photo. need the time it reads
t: 7:45:13
